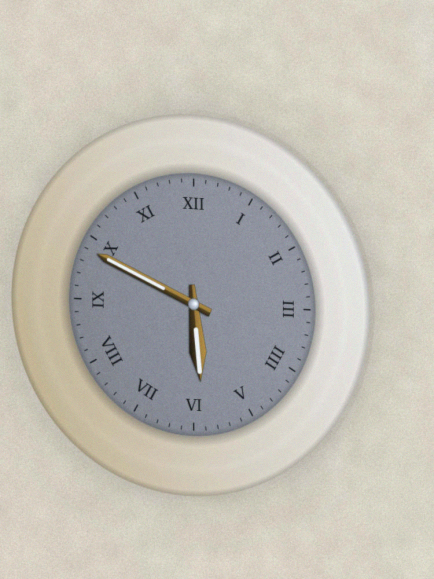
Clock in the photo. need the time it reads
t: 5:49
